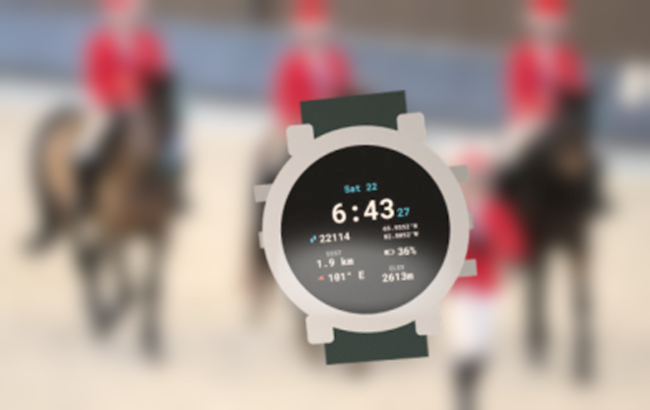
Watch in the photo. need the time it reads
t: 6:43
